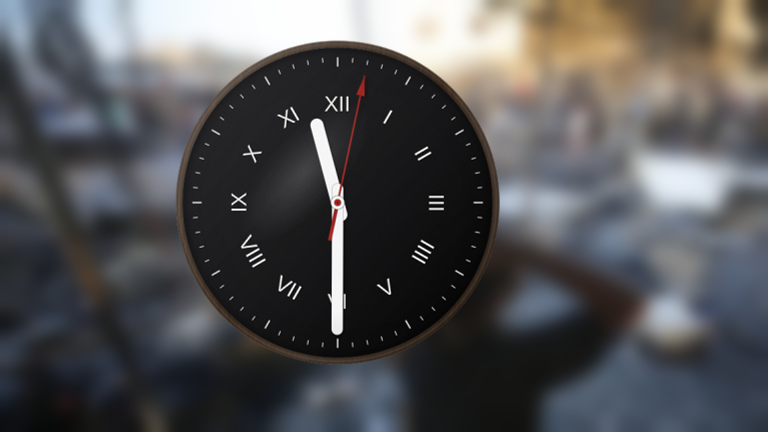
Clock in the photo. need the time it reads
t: 11:30:02
